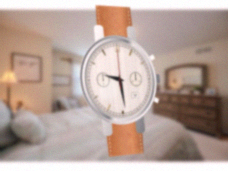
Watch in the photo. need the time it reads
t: 9:29
